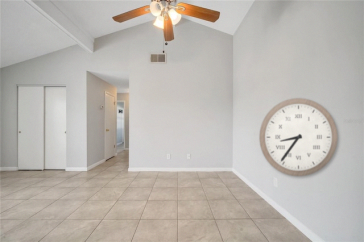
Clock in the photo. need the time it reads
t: 8:36
